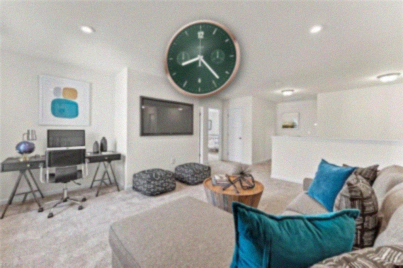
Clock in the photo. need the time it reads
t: 8:23
